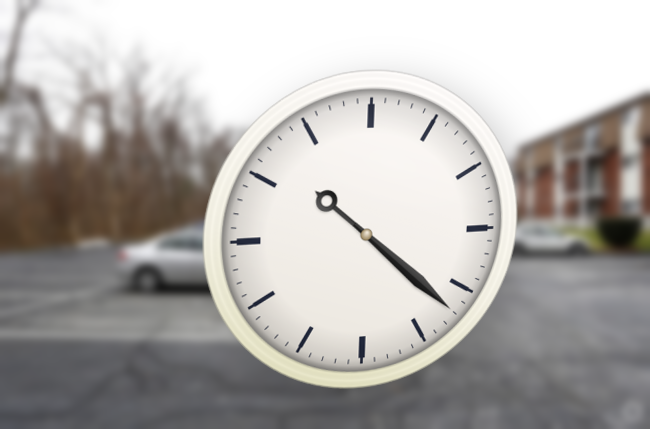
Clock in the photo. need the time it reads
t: 10:22
